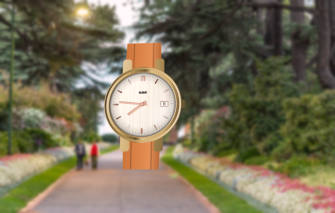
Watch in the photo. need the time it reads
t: 7:46
